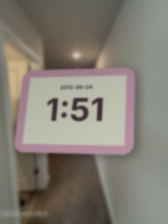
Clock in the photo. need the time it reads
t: 1:51
